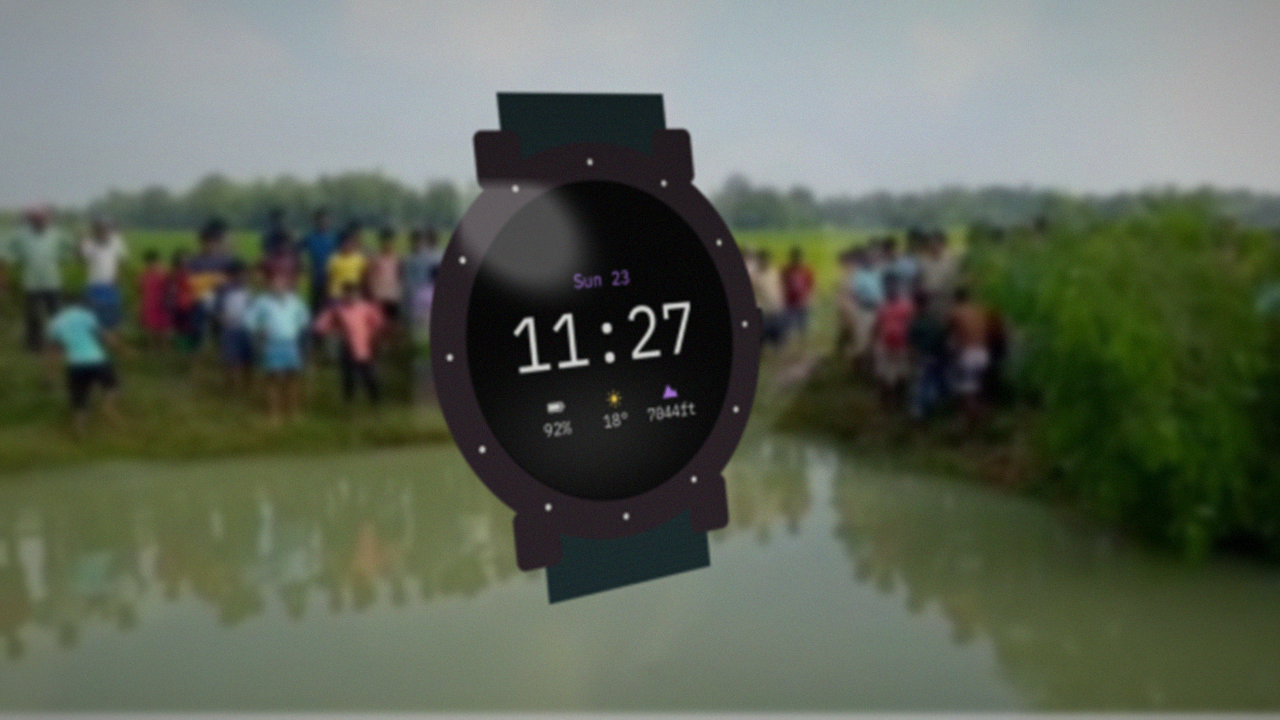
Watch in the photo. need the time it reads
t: 11:27
